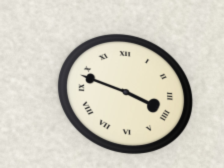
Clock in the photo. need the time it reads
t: 3:48
